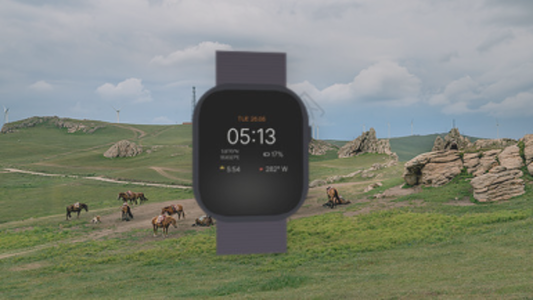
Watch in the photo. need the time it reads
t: 5:13
